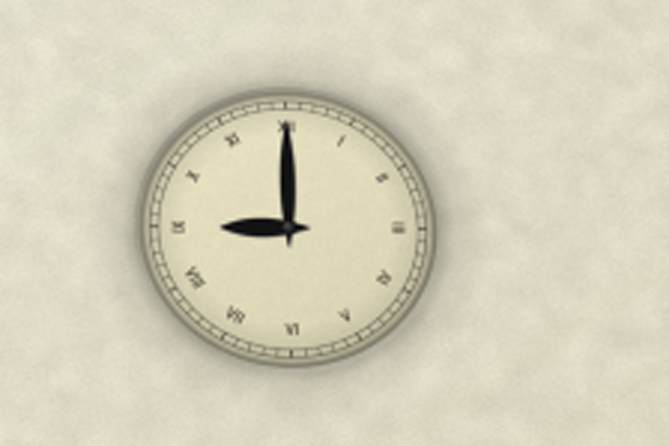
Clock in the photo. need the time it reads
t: 9:00
